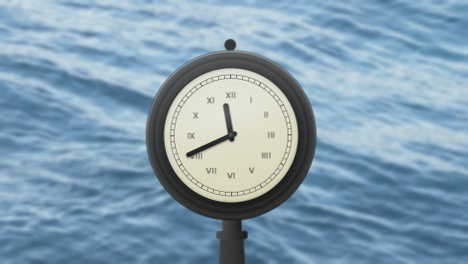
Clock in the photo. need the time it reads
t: 11:41
